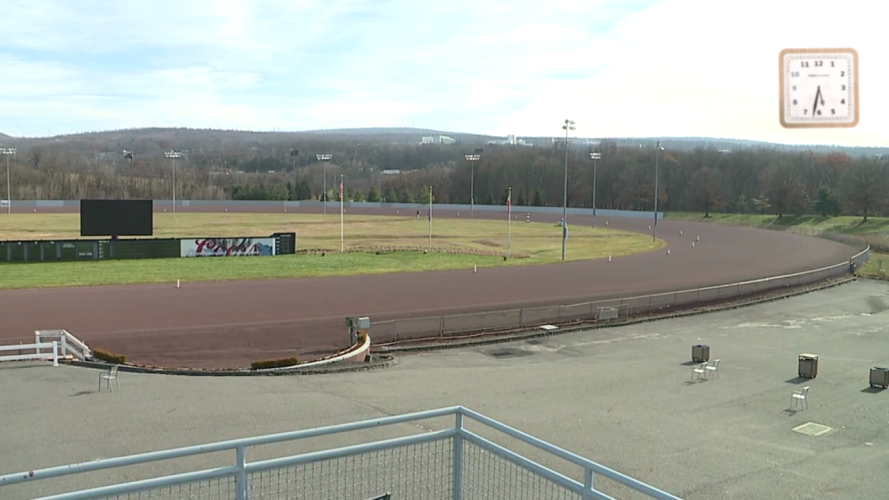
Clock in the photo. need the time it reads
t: 5:32
